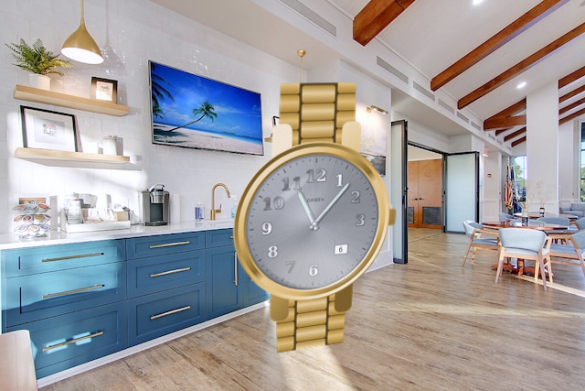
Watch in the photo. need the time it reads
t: 11:07
